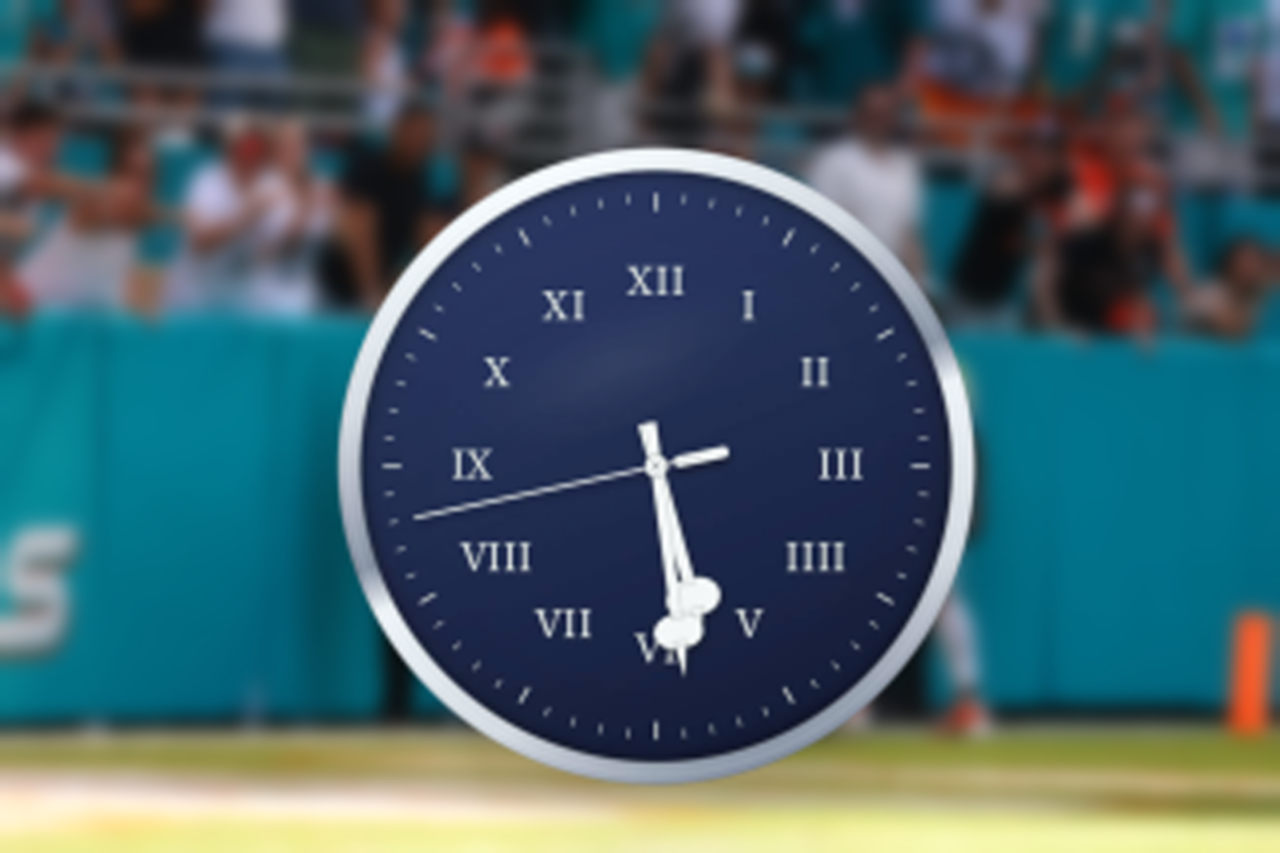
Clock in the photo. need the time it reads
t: 5:28:43
